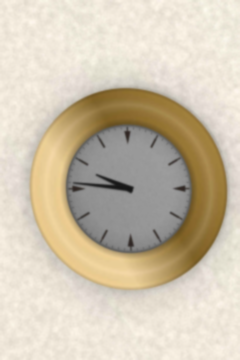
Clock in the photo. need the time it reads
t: 9:46
